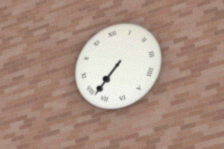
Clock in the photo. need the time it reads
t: 7:38
